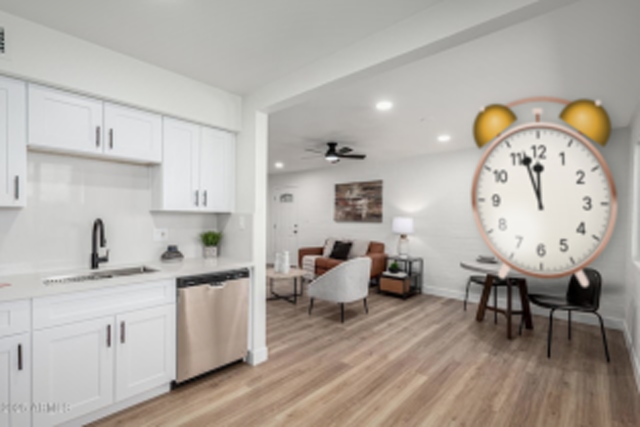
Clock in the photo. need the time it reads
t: 11:57
